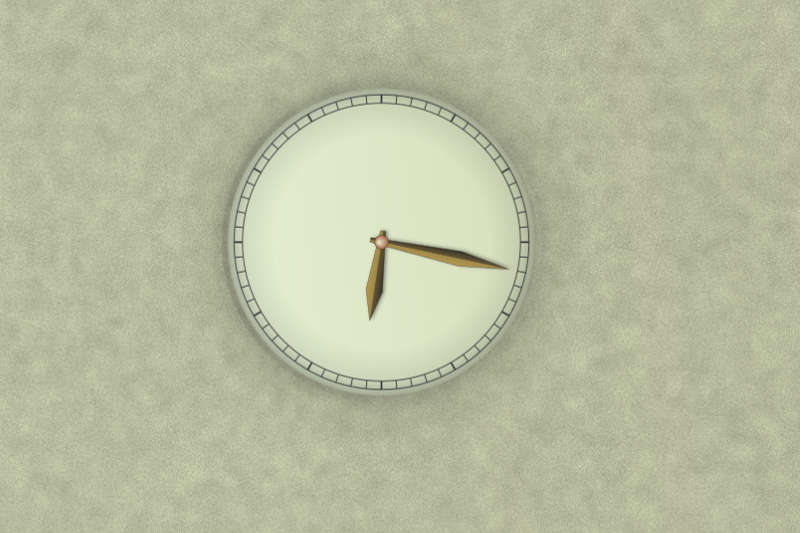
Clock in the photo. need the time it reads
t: 6:17
